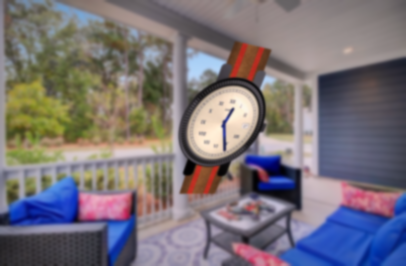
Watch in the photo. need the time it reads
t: 12:26
